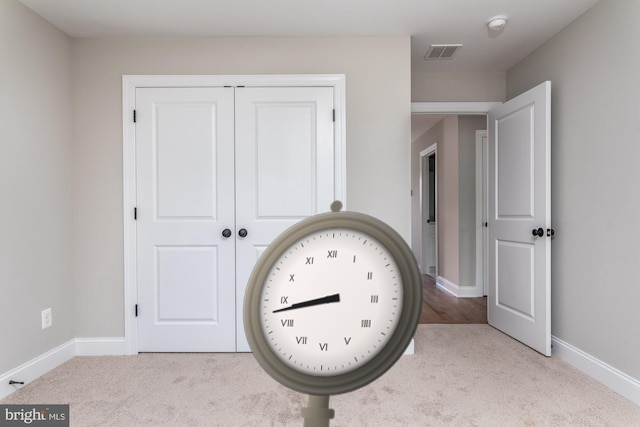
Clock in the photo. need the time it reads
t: 8:43
